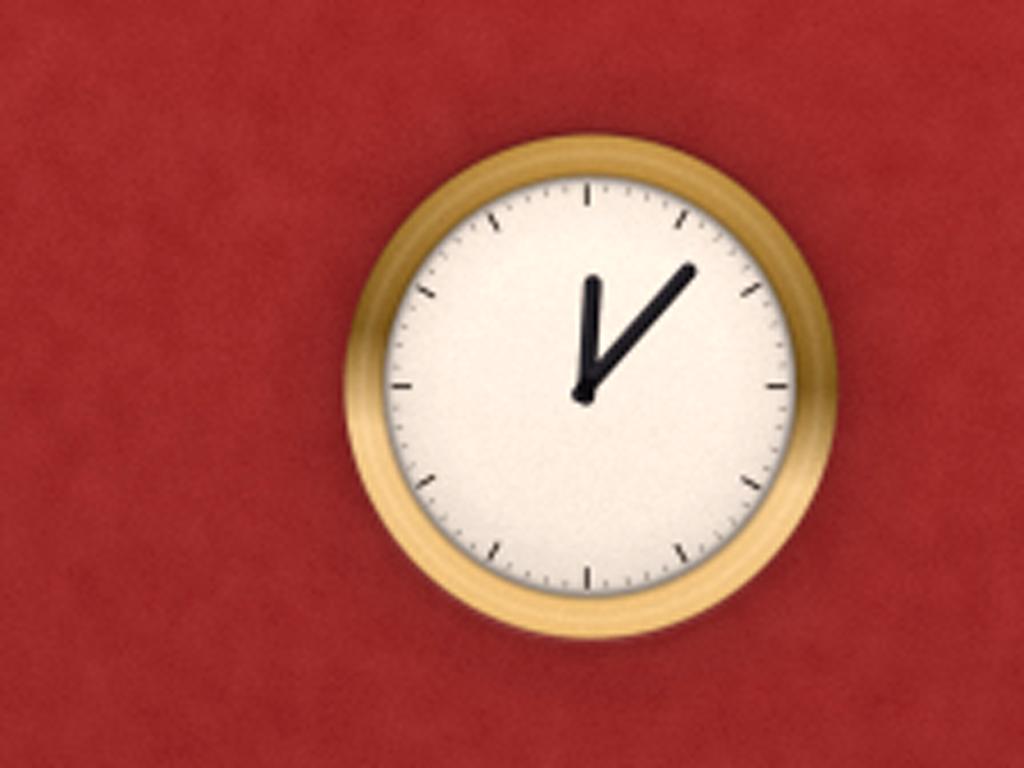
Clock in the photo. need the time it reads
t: 12:07
